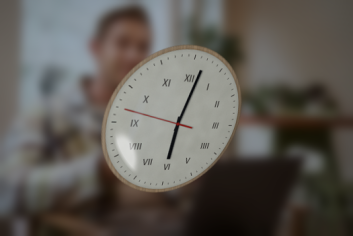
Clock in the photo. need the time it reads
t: 6:01:47
